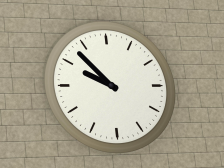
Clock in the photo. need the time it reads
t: 9:53
